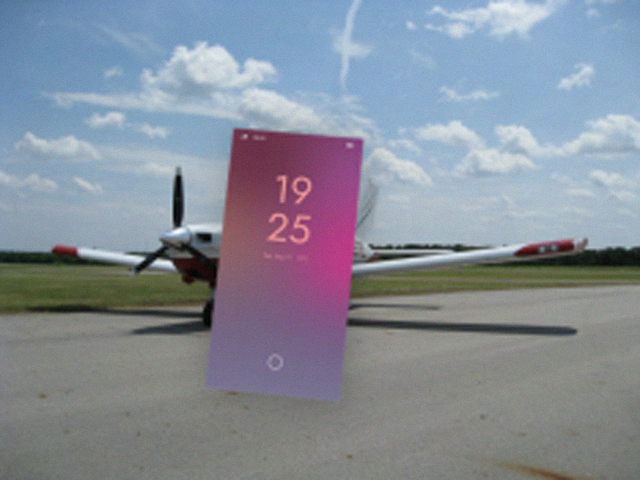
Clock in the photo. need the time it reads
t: 19:25
